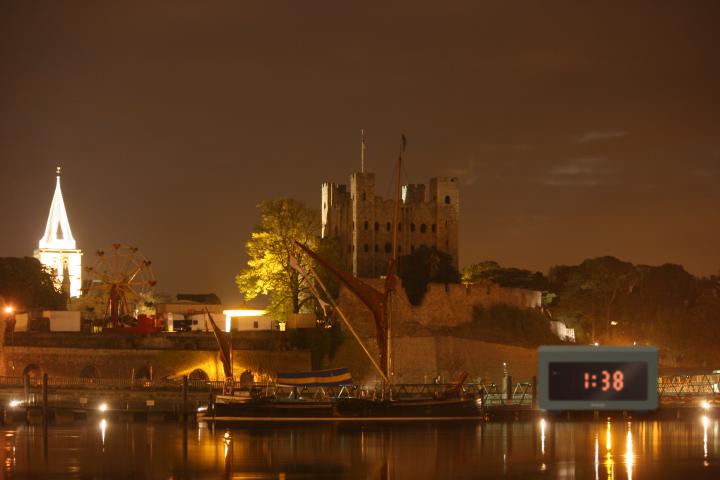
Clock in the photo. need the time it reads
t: 1:38
